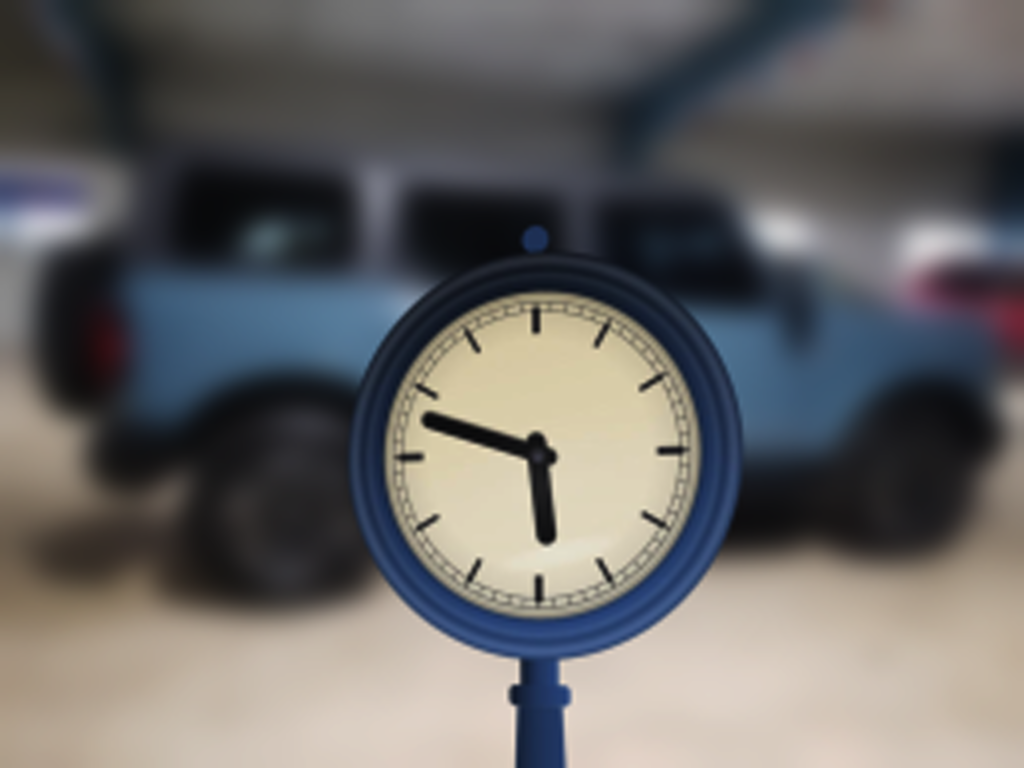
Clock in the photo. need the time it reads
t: 5:48
